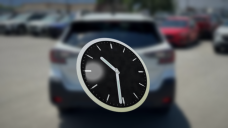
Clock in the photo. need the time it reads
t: 10:31
